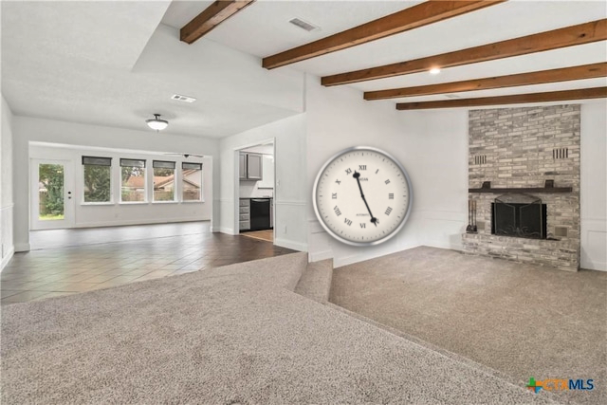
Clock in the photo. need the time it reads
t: 11:26
